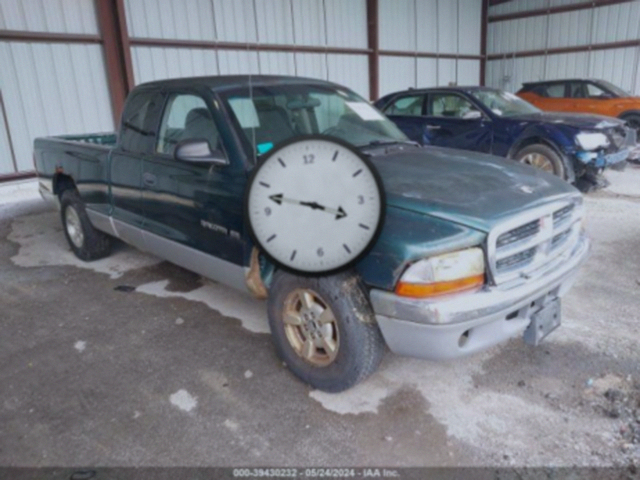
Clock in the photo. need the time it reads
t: 3:48
